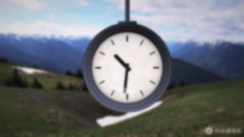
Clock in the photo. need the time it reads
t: 10:31
